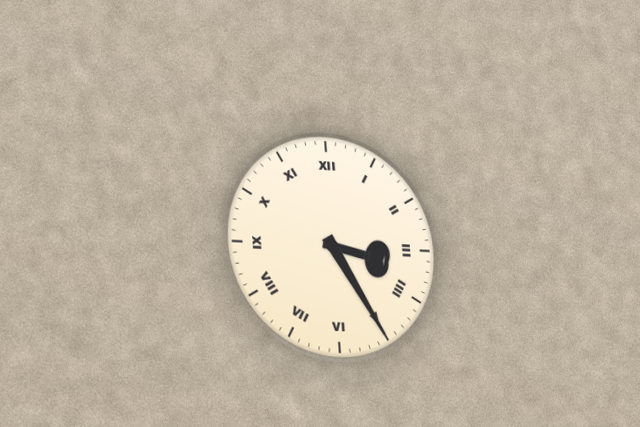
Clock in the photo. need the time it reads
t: 3:25
